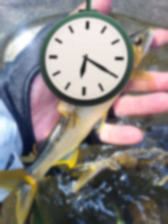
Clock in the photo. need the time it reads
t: 6:20
